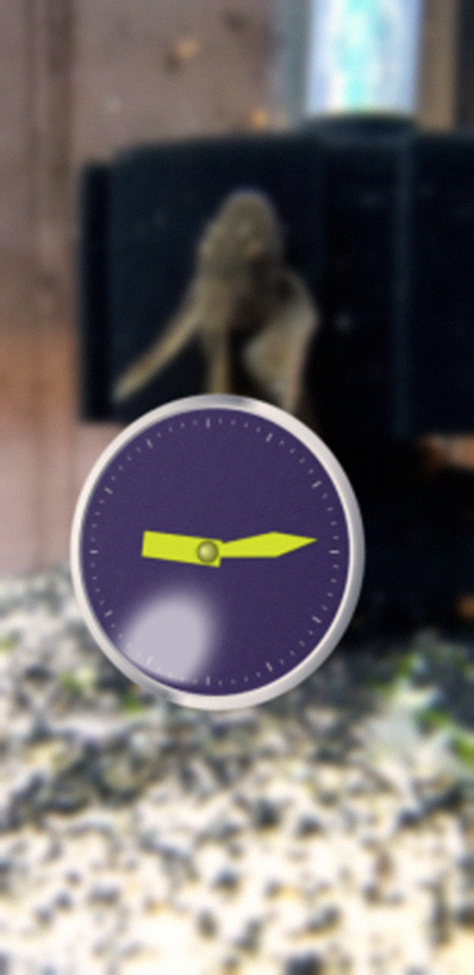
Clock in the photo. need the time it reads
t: 9:14
